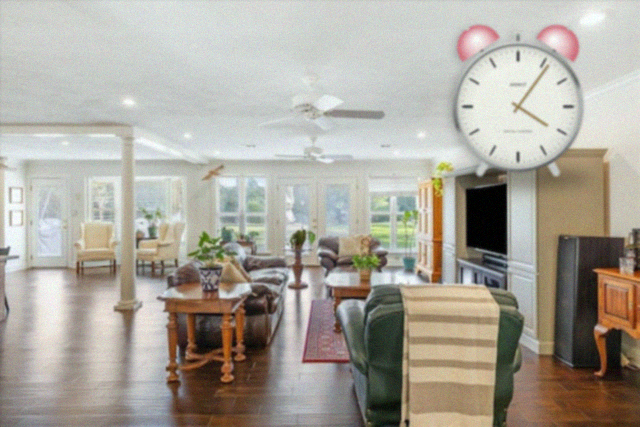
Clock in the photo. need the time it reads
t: 4:06
